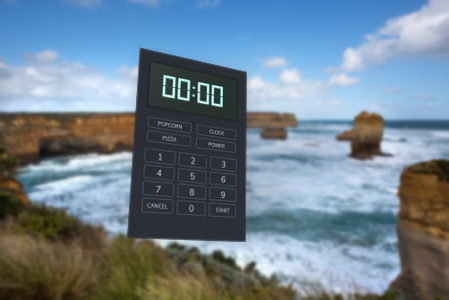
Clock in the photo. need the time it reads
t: 0:00
